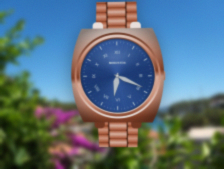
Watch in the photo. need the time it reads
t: 6:19
